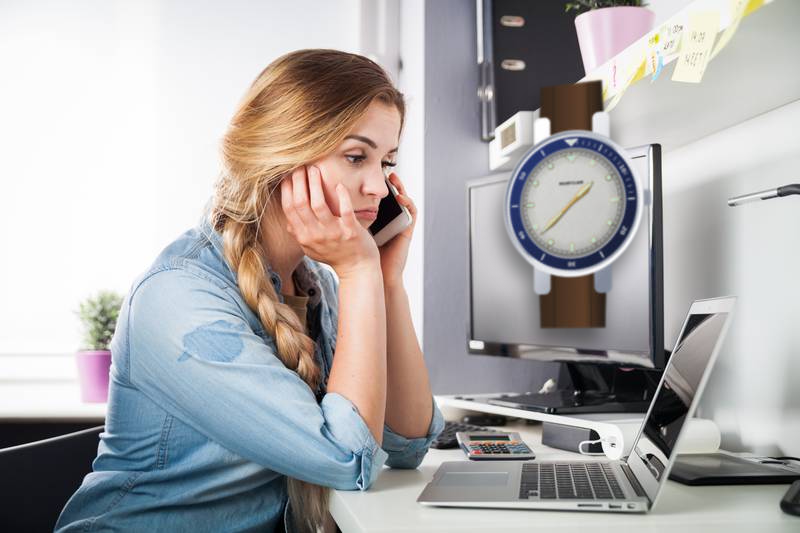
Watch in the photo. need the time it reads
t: 1:38
